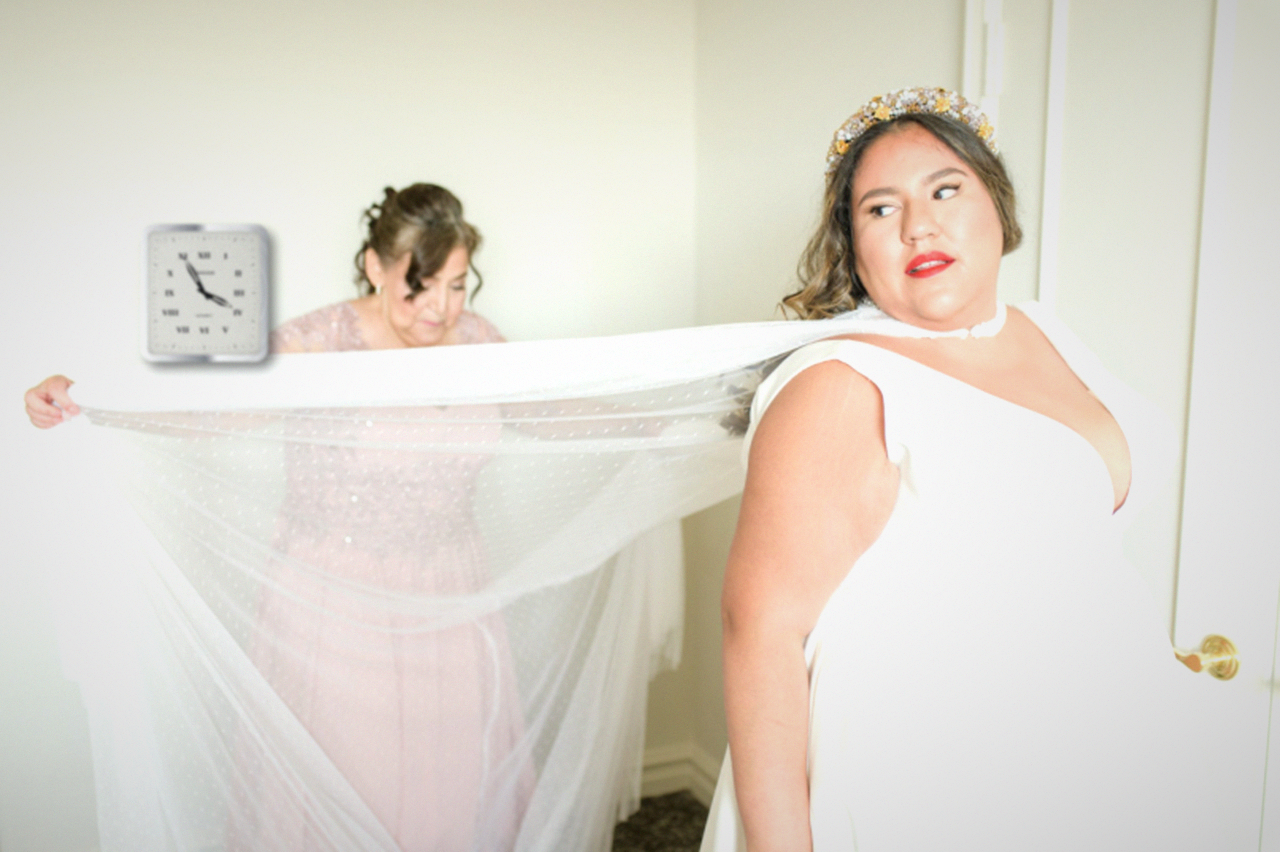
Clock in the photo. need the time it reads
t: 3:55
